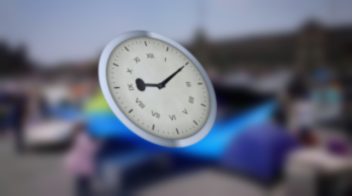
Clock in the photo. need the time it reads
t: 9:10
